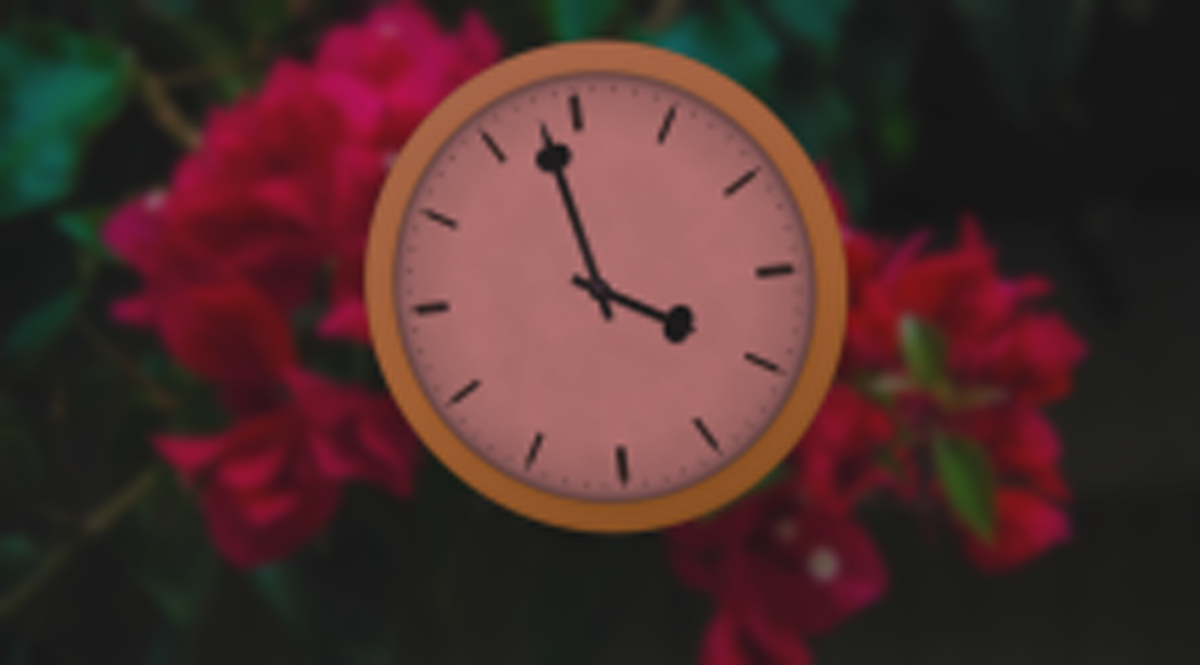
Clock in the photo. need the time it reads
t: 3:58
